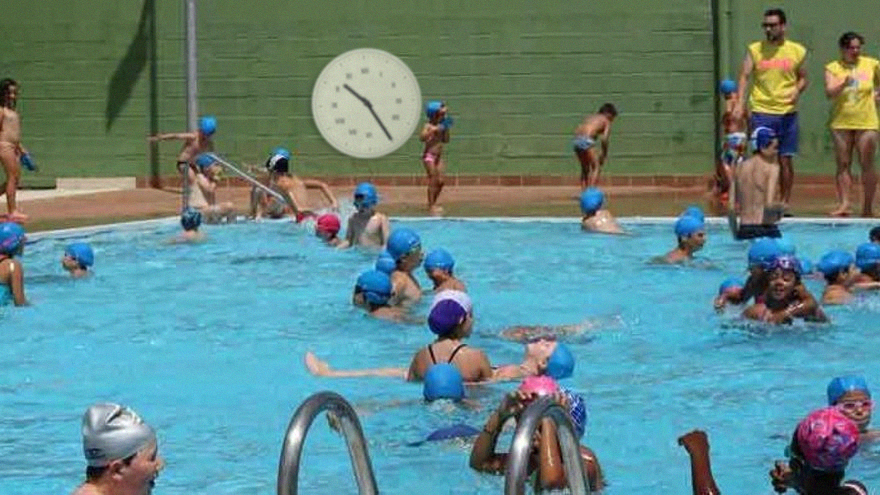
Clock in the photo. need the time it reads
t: 10:25
